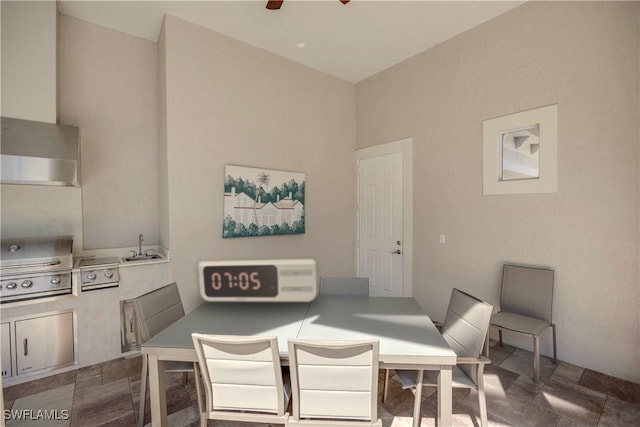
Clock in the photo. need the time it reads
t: 7:05
